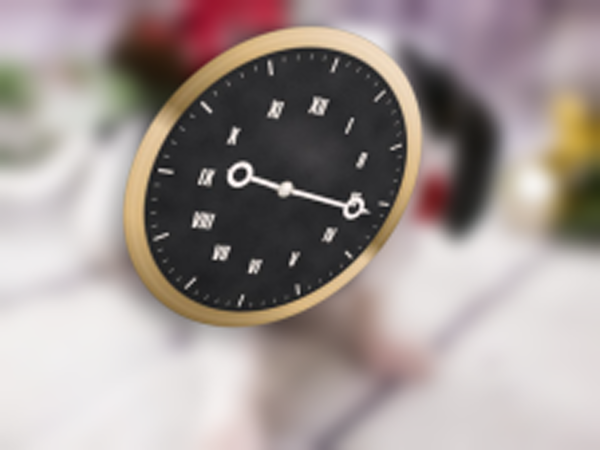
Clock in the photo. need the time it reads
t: 9:16
